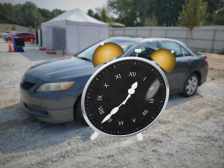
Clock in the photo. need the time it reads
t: 12:36
